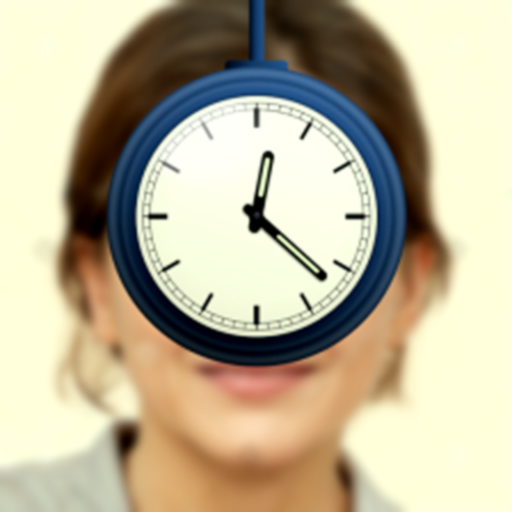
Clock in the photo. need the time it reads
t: 12:22
